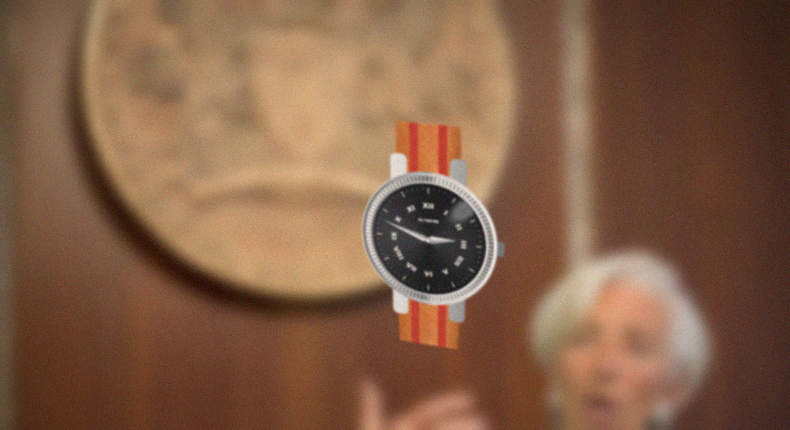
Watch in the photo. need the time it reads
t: 2:48
